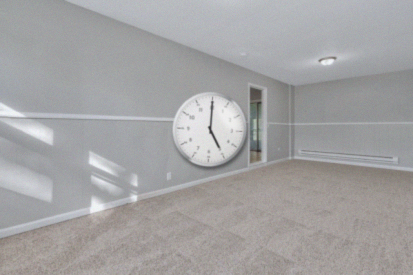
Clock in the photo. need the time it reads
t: 5:00
